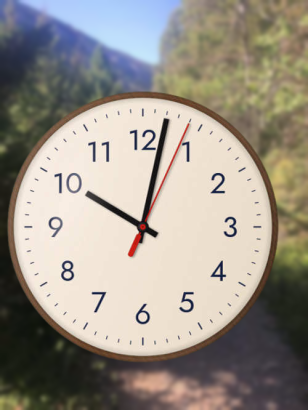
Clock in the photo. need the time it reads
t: 10:02:04
